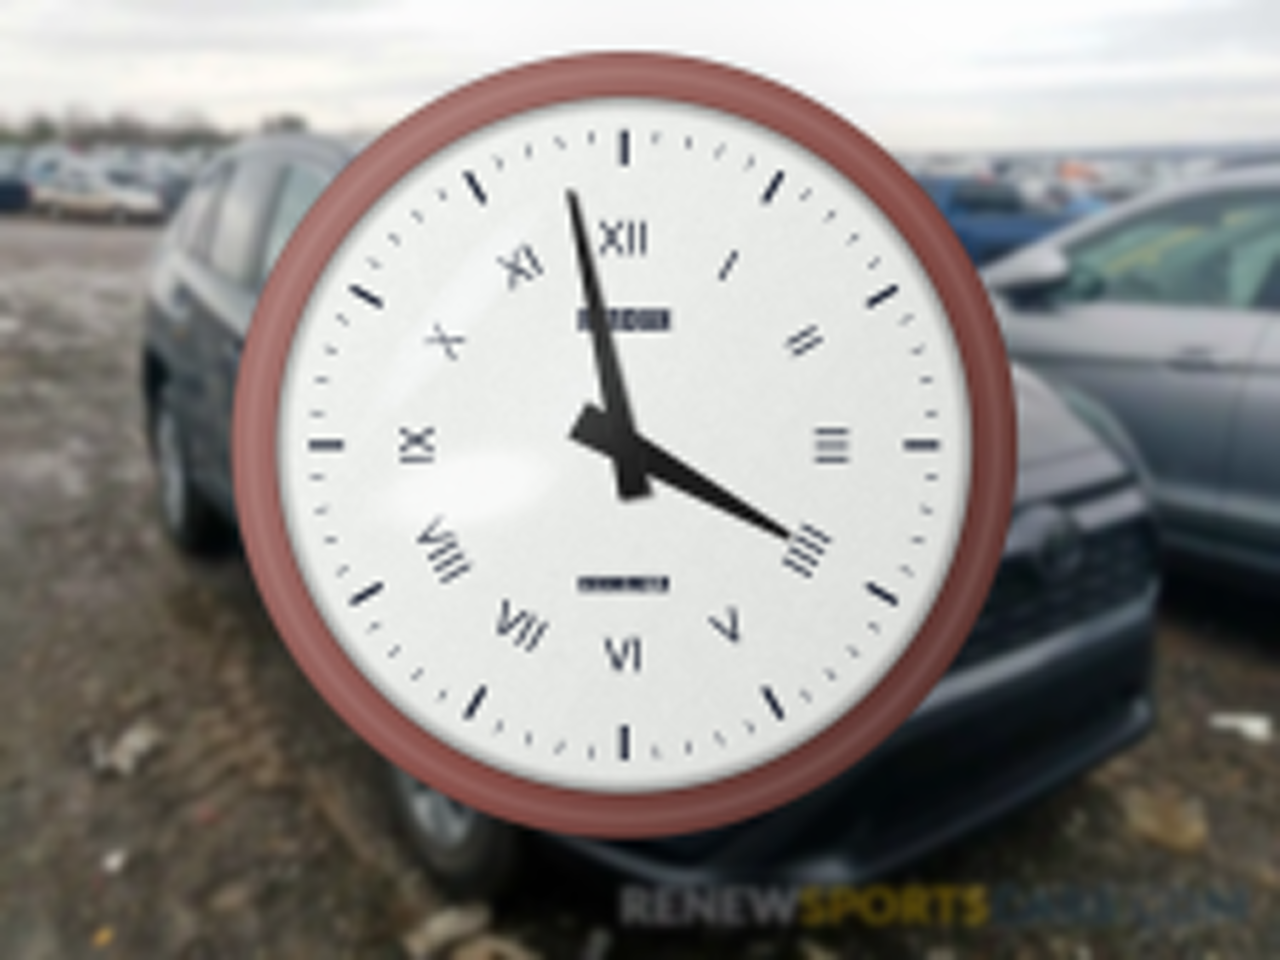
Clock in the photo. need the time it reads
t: 3:58
